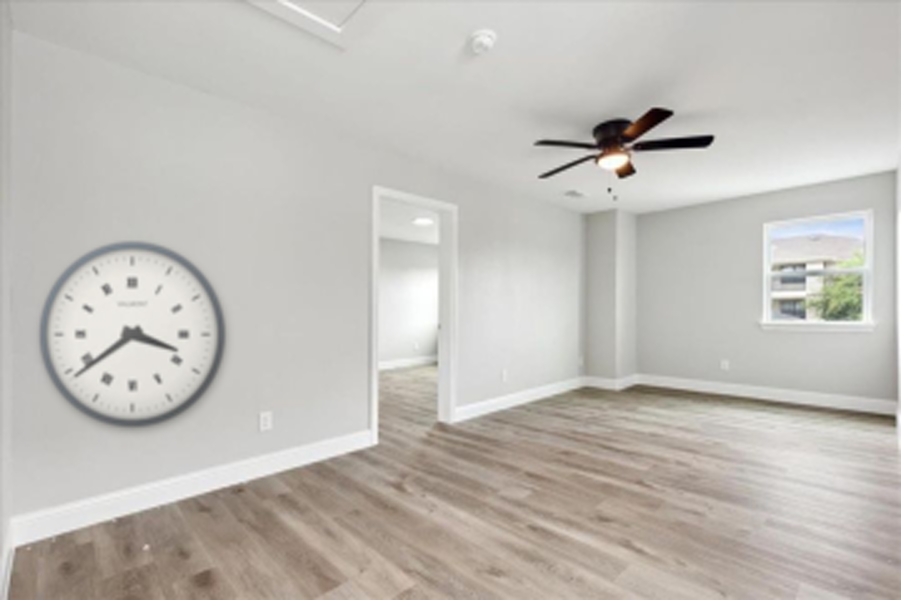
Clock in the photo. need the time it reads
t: 3:39
